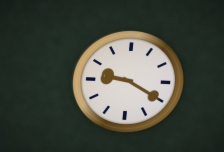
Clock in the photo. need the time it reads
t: 9:20
